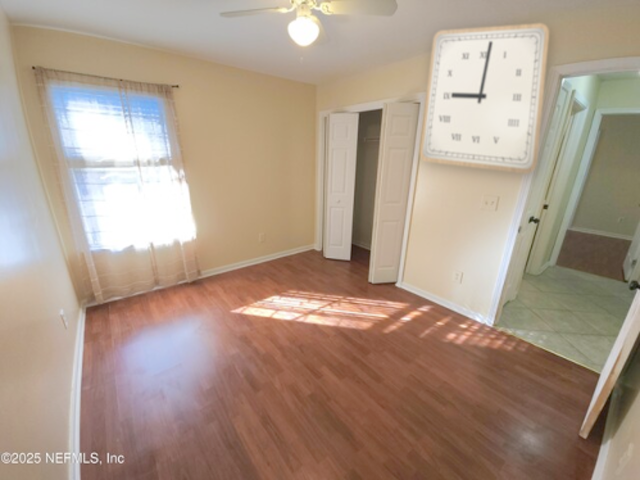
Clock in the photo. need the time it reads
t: 9:01
